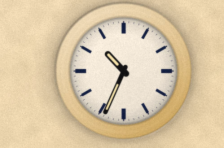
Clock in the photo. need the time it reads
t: 10:34
